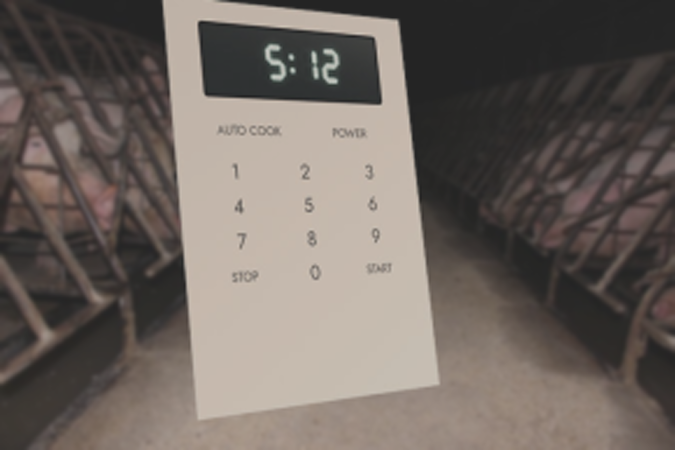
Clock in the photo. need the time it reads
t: 5:12
